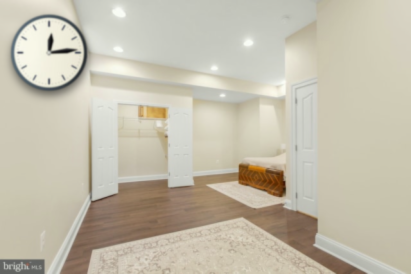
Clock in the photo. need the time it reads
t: 12:14
